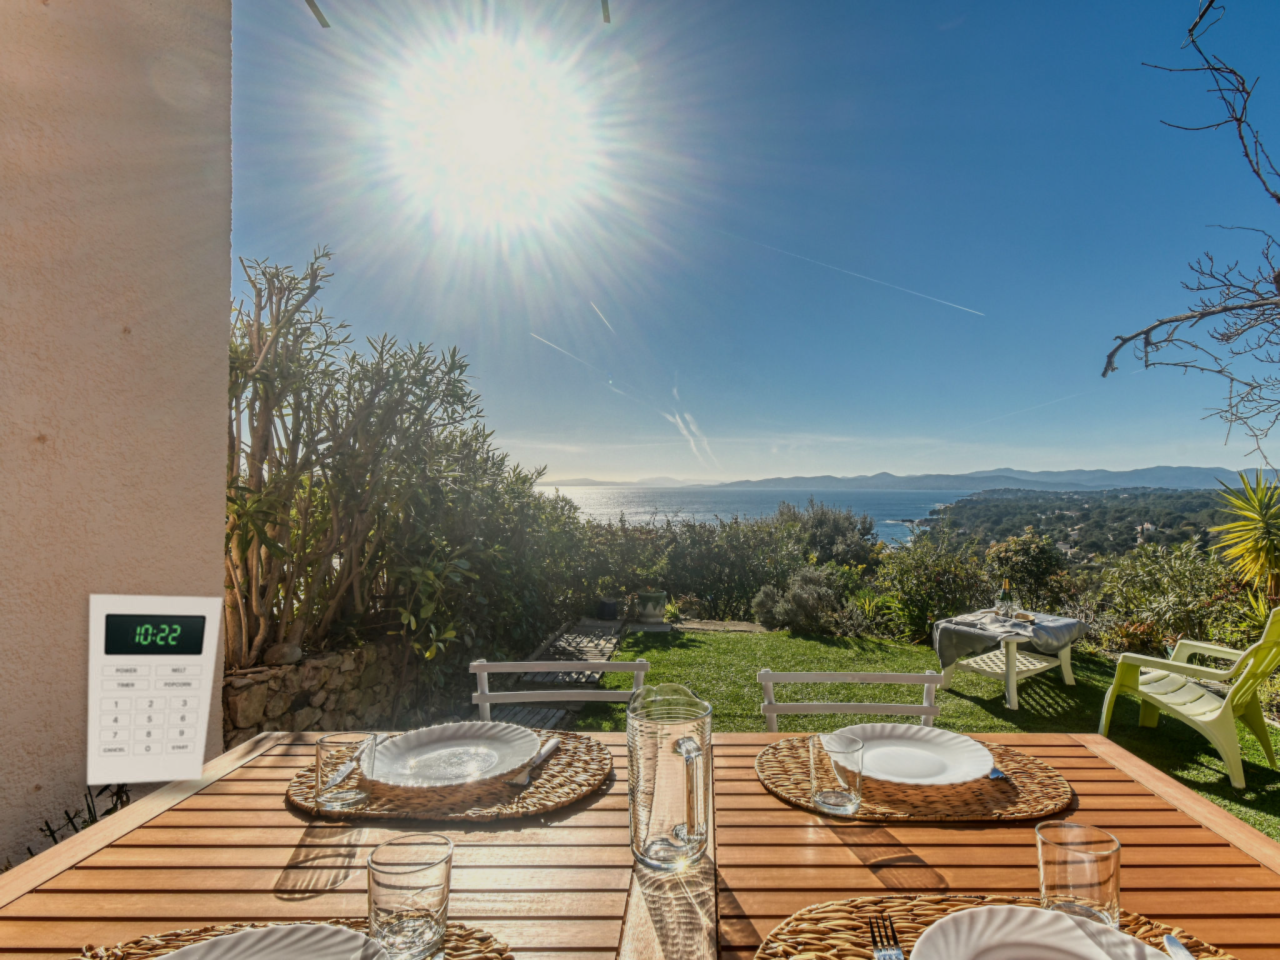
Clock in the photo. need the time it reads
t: 10:22
